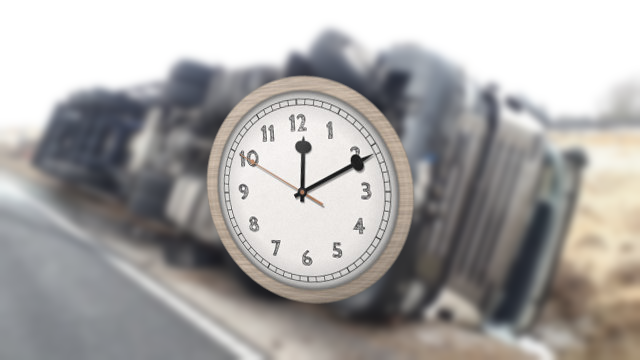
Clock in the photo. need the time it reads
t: 12:10:50
